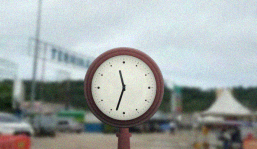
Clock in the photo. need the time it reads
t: 11:33
